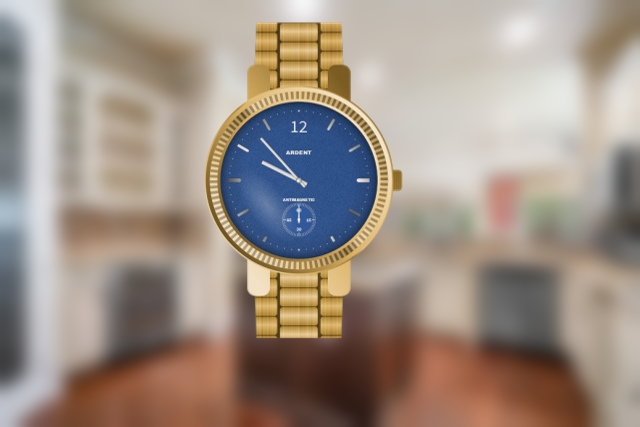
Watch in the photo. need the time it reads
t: 9:53
